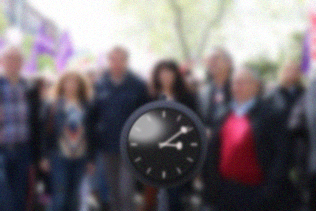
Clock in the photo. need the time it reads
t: 3:09
